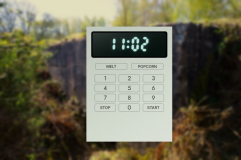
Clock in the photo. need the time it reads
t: 11:02
